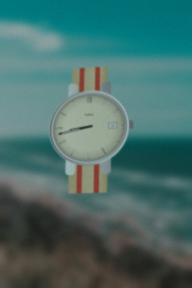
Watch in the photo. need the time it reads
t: 8:43
